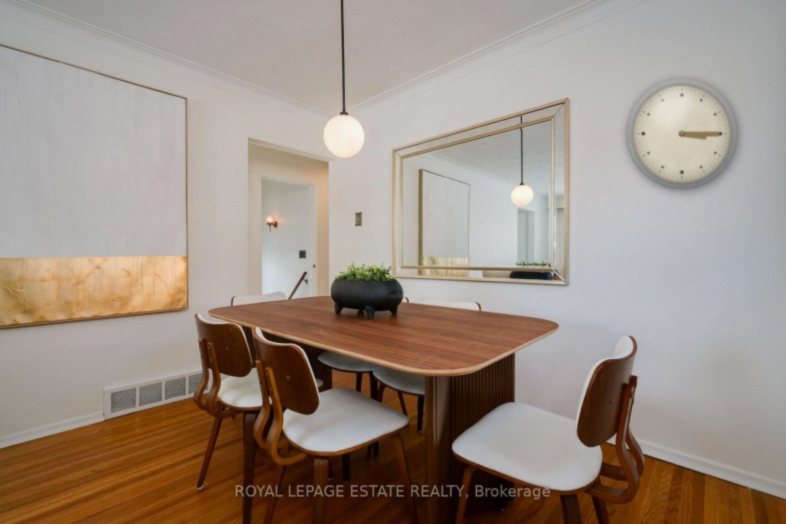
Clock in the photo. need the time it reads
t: 3:15
